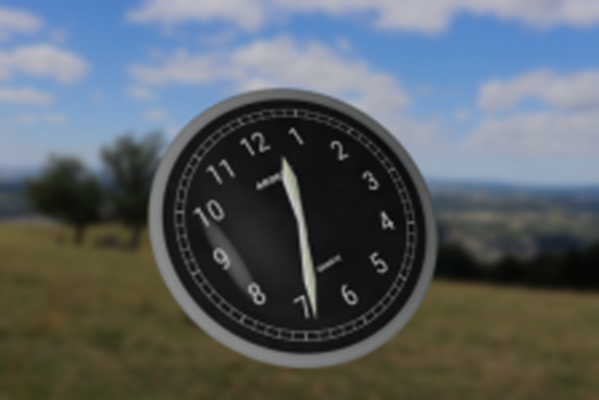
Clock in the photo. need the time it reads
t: 12:34
